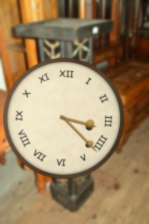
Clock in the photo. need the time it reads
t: 3:22
